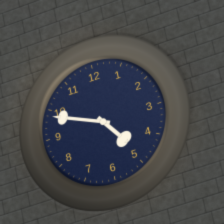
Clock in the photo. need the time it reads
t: 4:49
